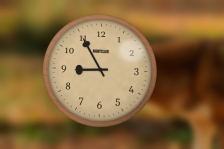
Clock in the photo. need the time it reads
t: 8:55
